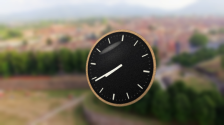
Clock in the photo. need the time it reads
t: 7:39
